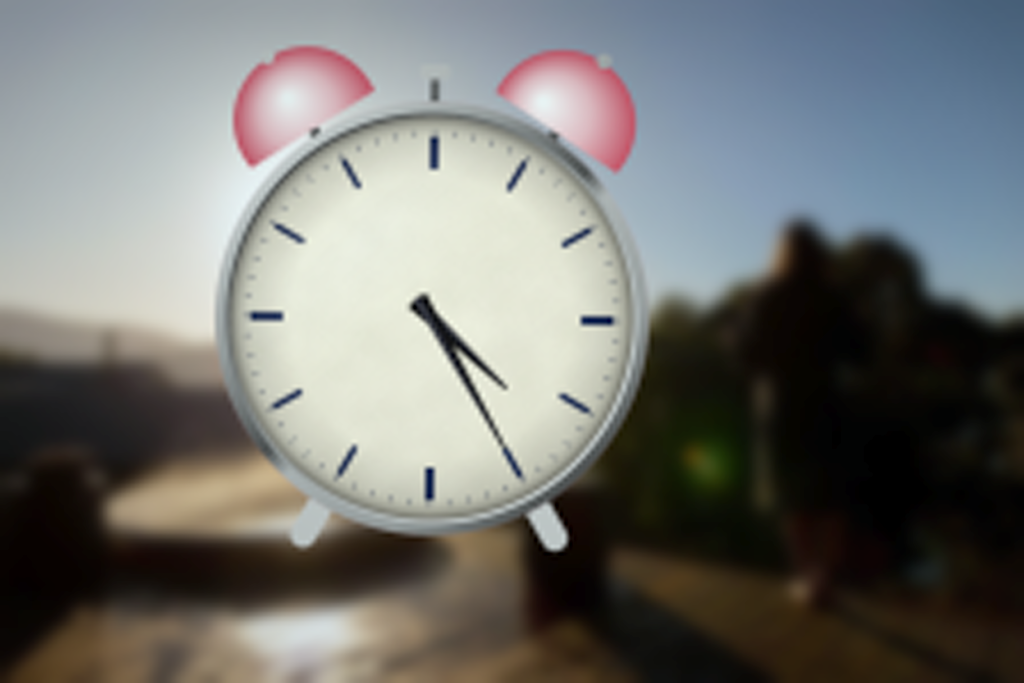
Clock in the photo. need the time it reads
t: 4:25
